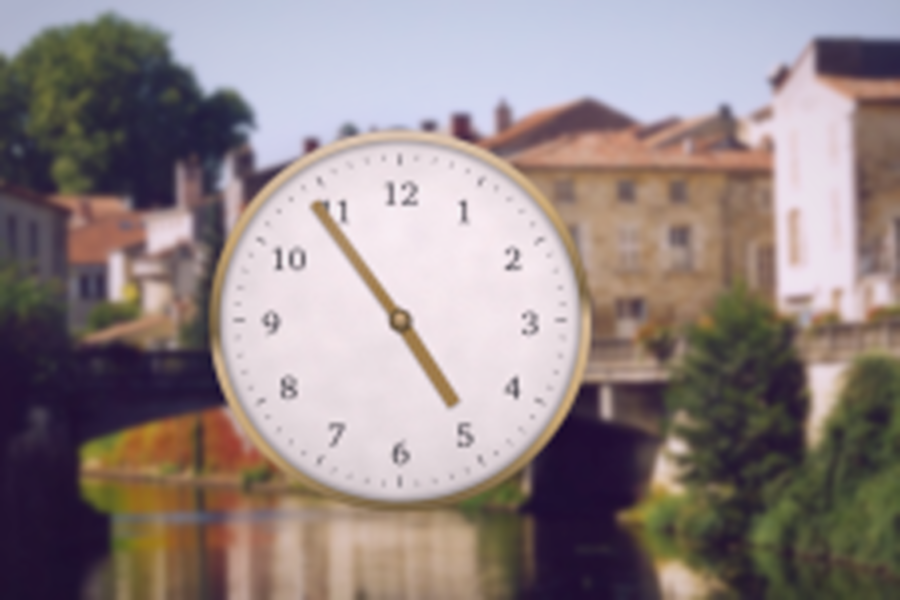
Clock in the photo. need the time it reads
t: 4:54
